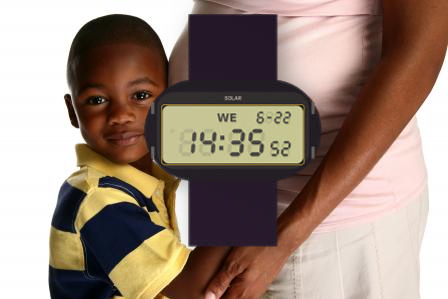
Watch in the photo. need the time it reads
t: 14:35:52
